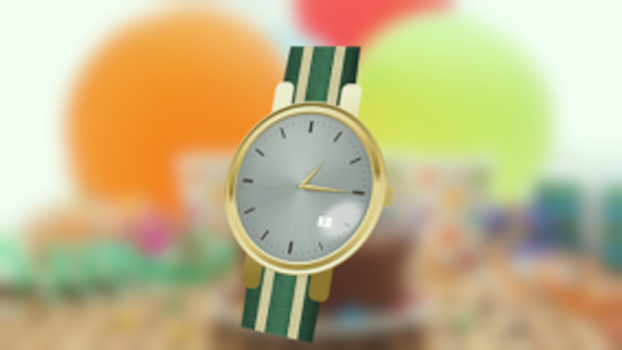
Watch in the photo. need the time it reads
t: 1:15
